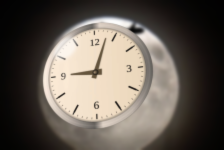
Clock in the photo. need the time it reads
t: 9:03
